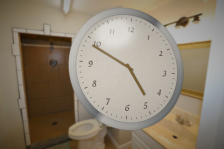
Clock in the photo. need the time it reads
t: 4:49
